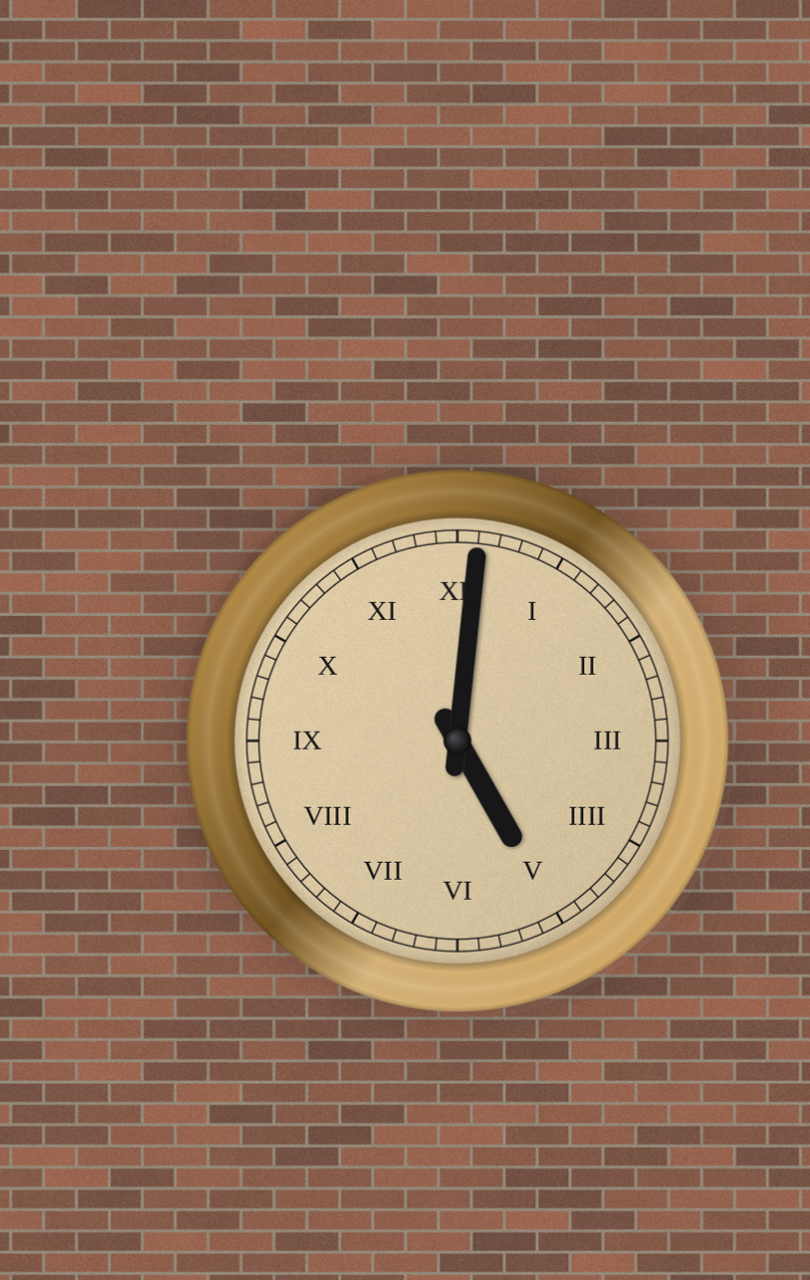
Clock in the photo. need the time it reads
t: 5:01
